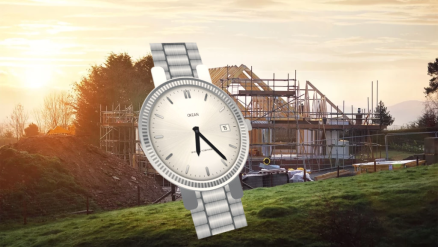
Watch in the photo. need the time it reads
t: 6:24
